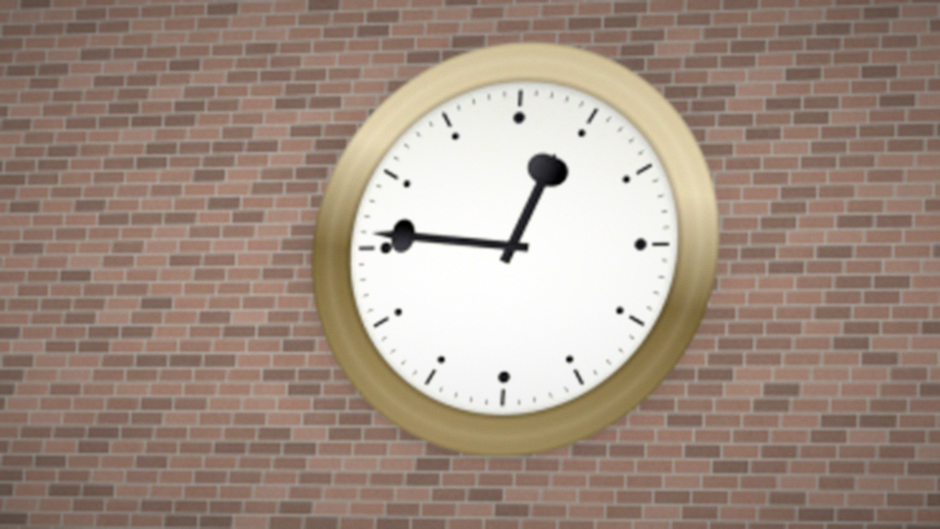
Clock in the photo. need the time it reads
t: 12:46
